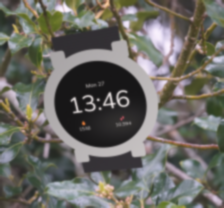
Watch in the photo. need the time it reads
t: 13:46
